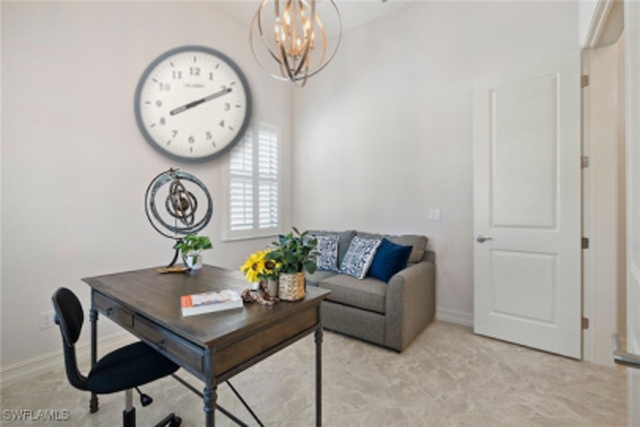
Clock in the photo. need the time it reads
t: 8:11
